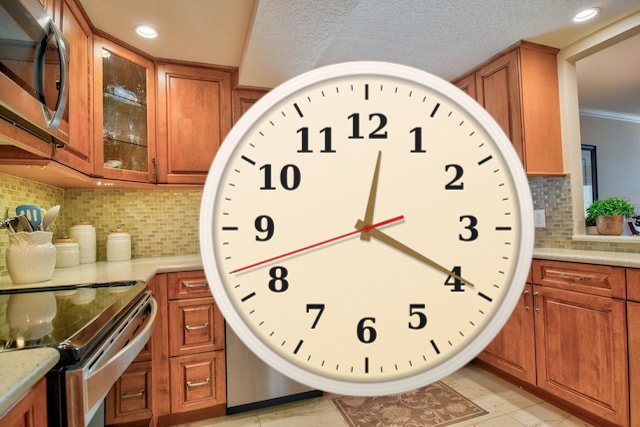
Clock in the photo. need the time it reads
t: 12:19:42
